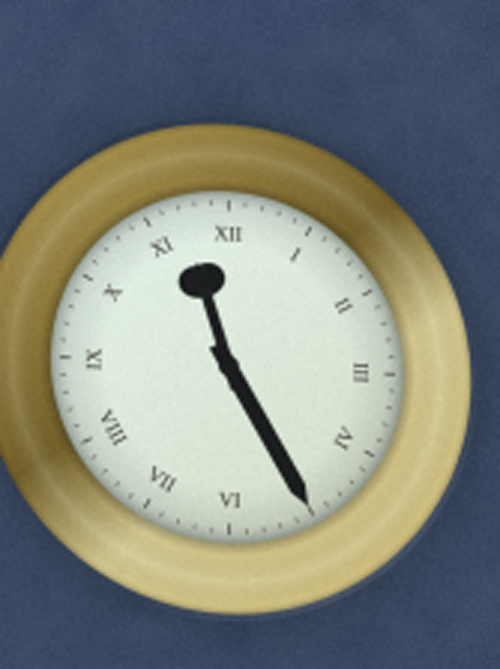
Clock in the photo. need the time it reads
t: 11:25
